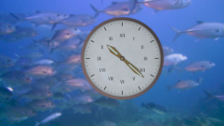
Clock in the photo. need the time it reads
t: 10:22
